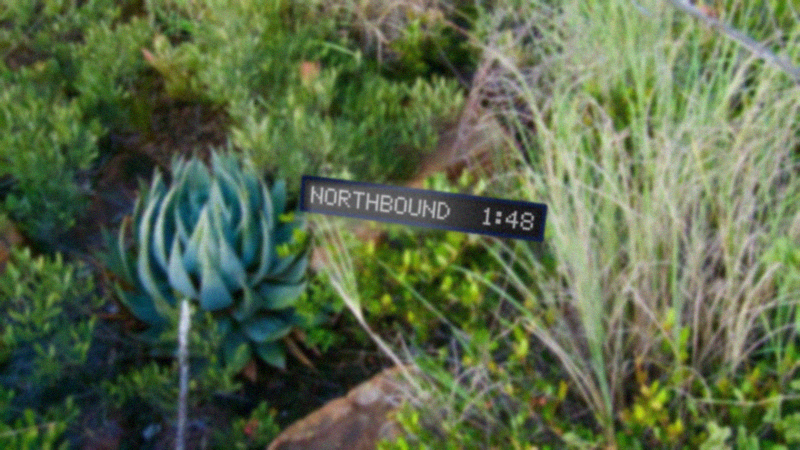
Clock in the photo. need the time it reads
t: 1:48
